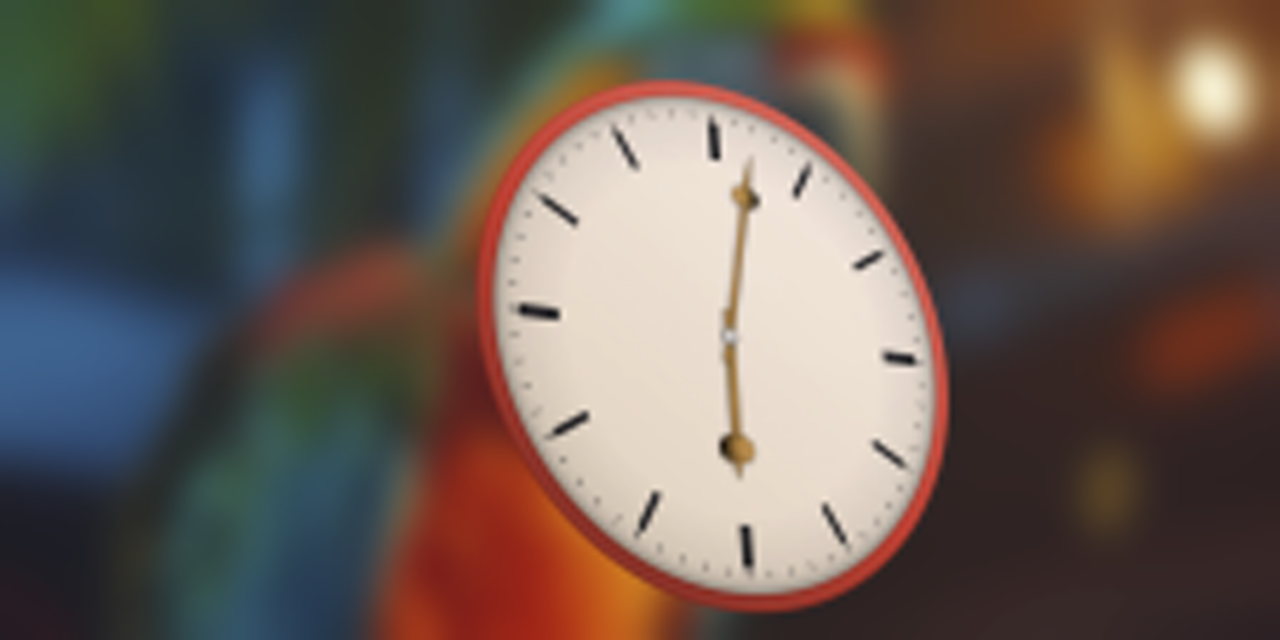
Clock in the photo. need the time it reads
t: 6:02
